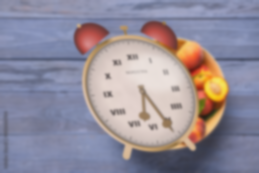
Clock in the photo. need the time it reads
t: 6:26
